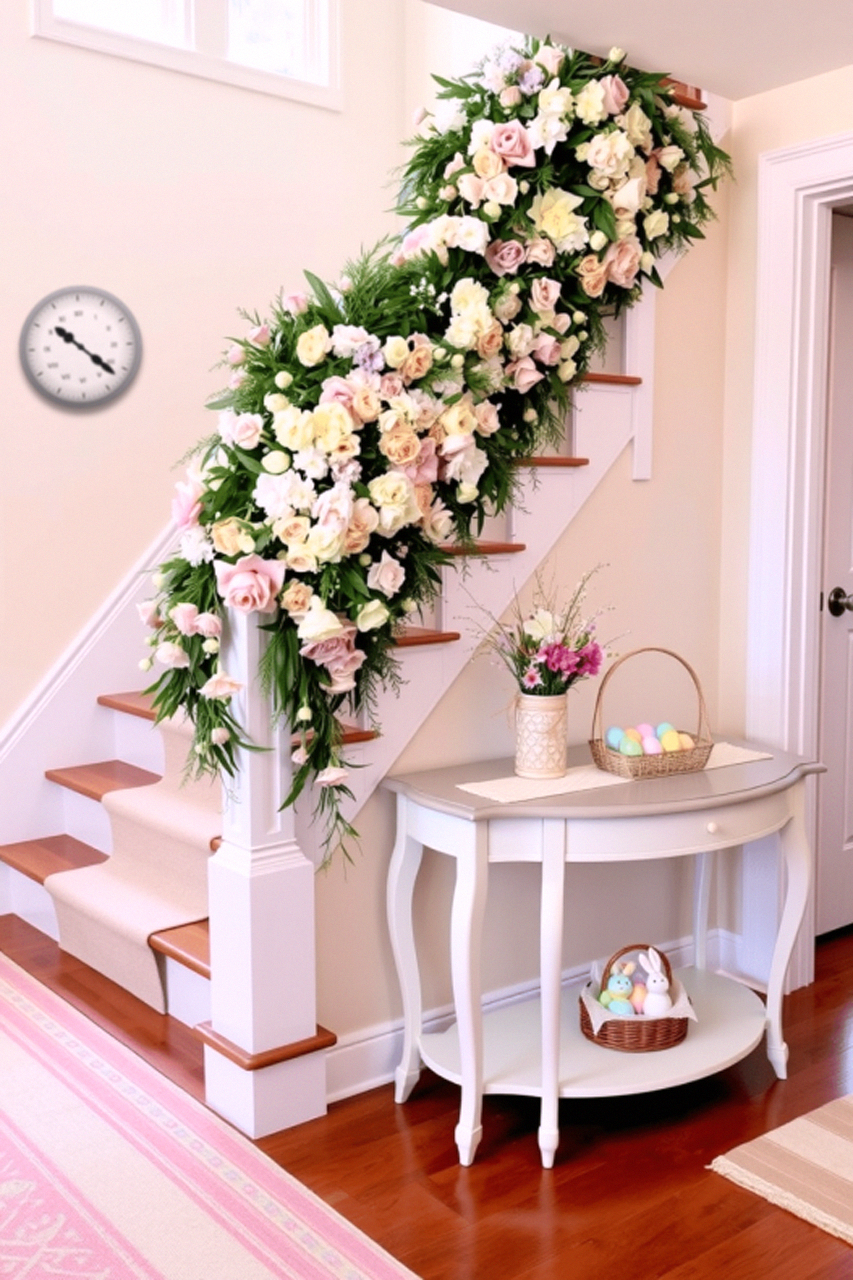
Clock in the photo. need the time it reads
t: 10:22
